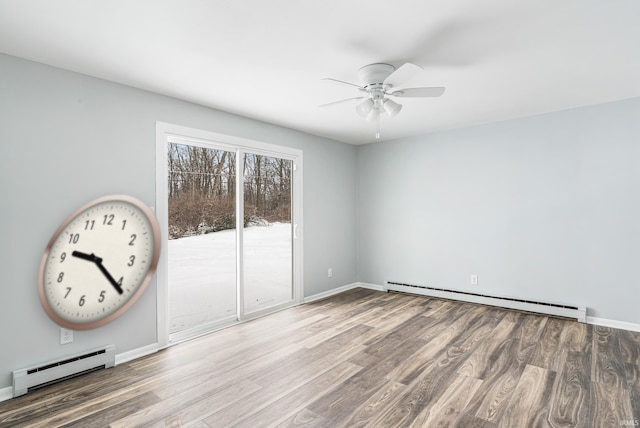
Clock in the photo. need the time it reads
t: 9:21
